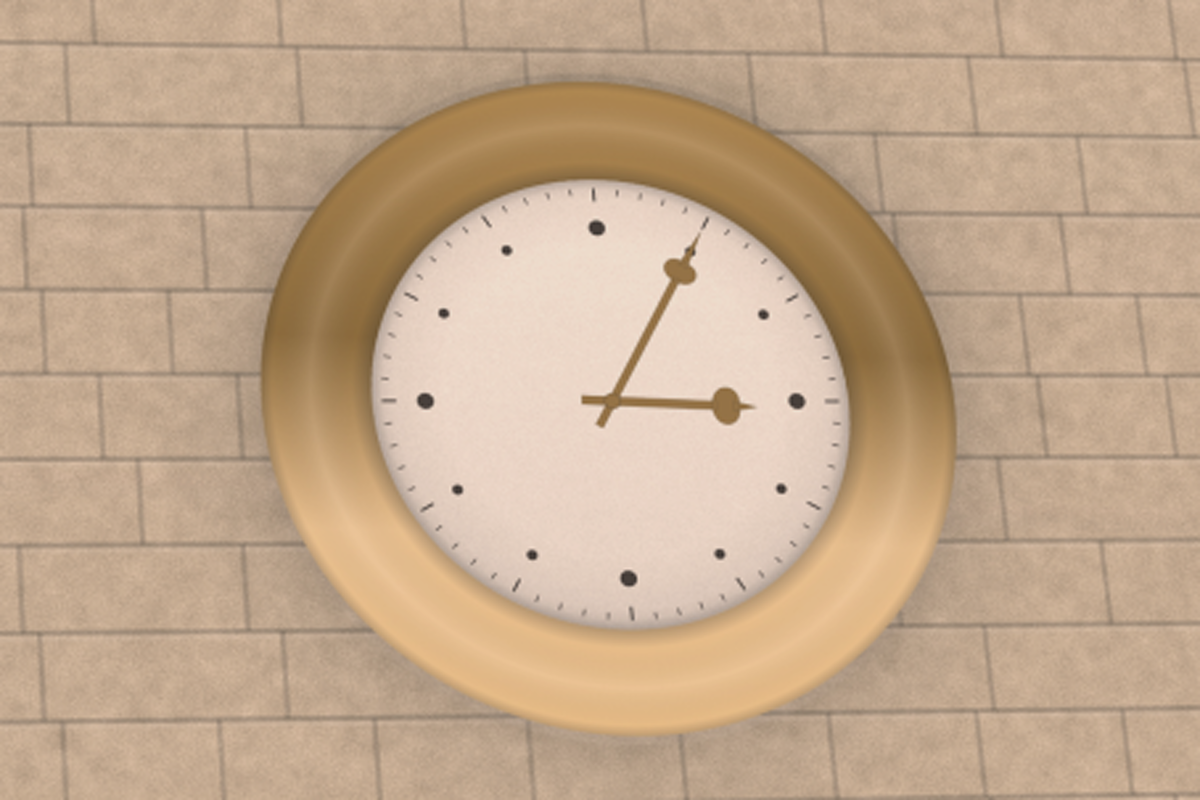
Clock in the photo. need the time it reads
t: 3:05
